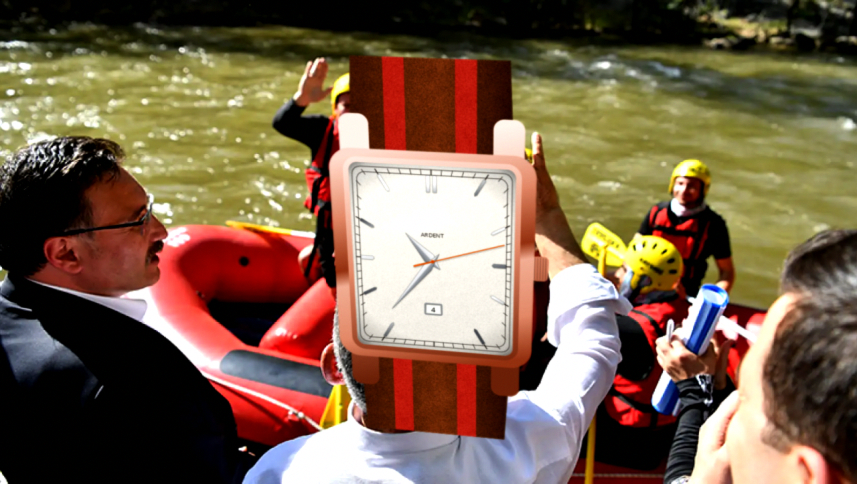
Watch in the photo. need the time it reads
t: 10:36:12
